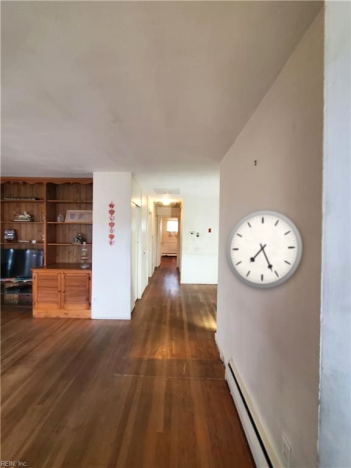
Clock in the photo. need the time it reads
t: 7:26
